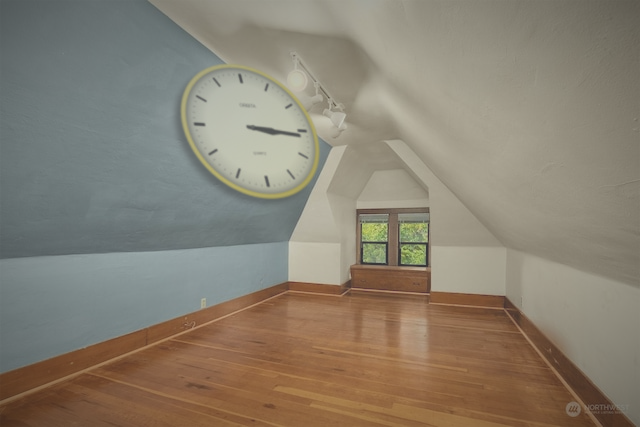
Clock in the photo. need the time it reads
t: 3:16
